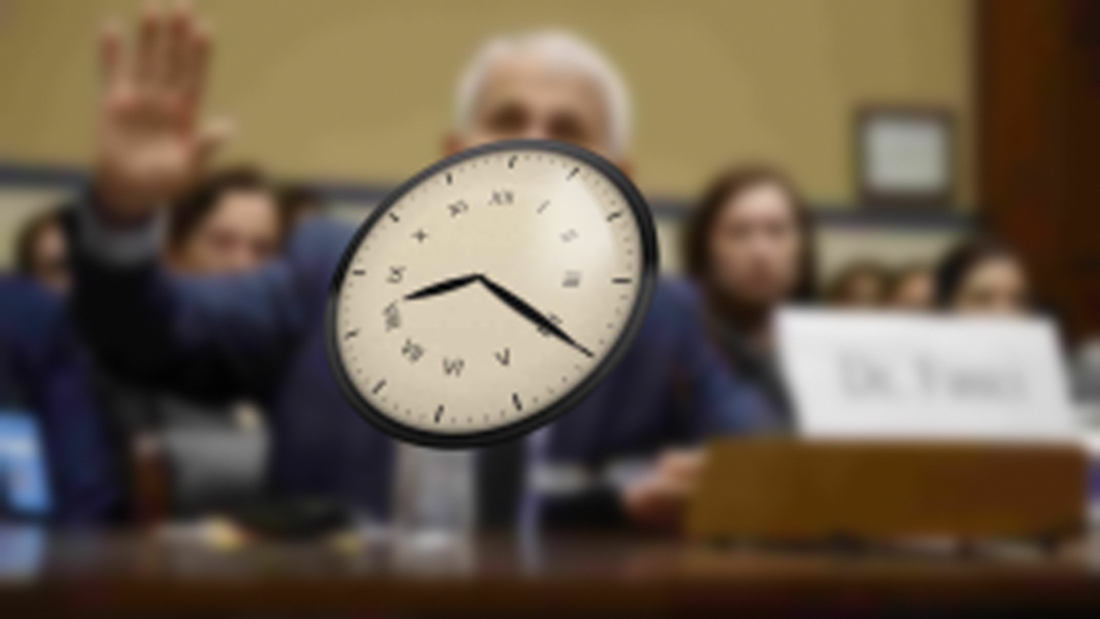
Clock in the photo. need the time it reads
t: 8:20
